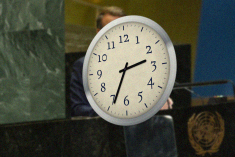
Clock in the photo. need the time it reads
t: 2:34
